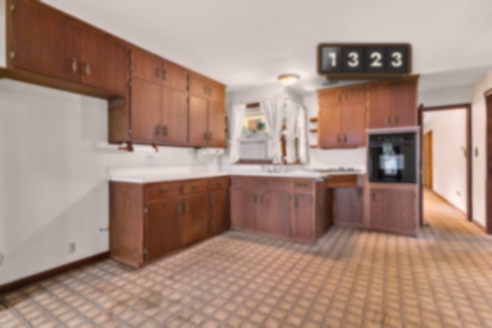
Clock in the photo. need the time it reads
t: 13:23
